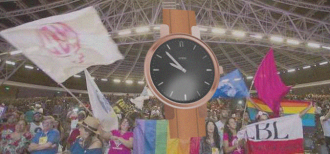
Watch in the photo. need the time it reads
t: 9:53
